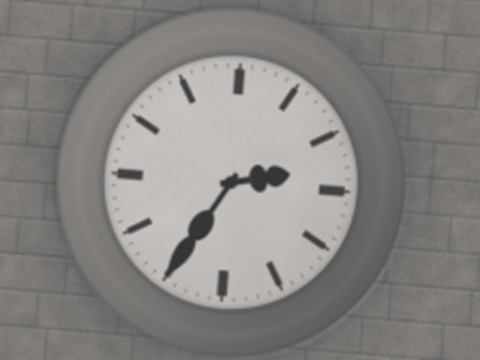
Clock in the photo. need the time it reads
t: 2:35
